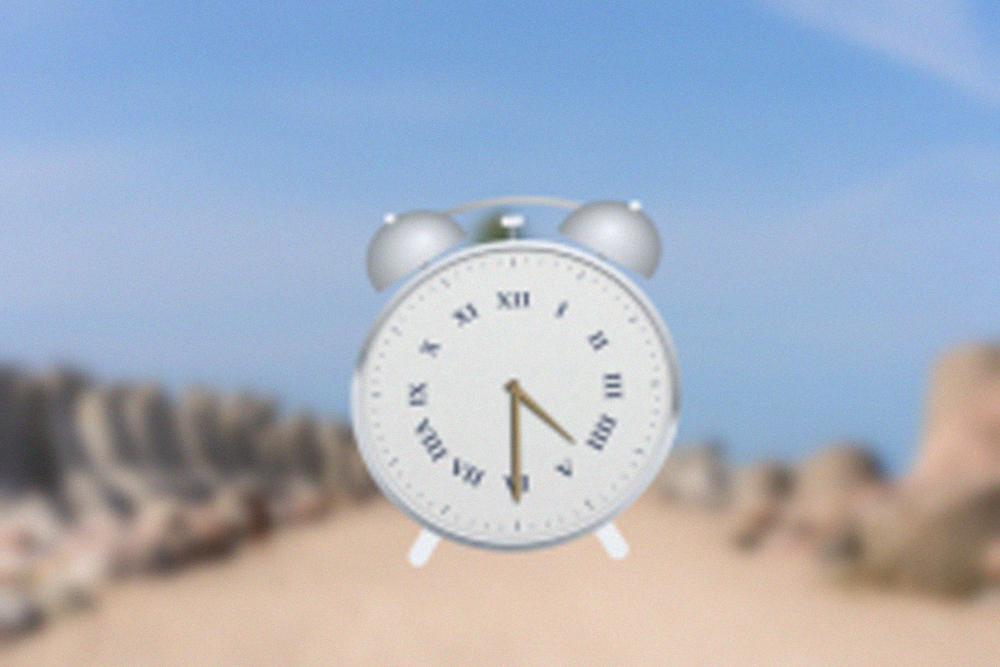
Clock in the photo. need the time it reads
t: 4:30
